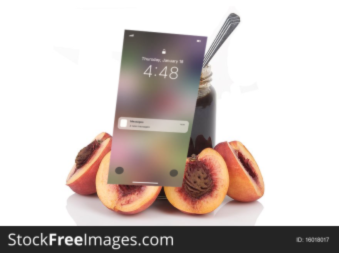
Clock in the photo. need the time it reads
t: 4:48
